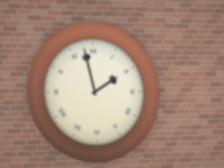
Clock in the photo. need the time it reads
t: 1:58
